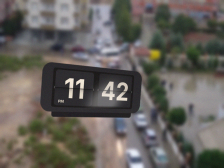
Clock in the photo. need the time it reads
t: 11:42
